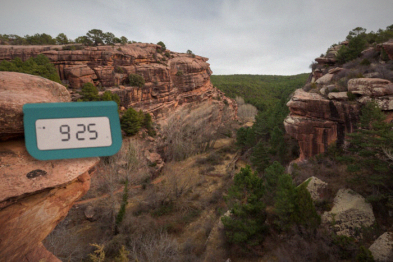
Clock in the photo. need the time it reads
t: 9:25
